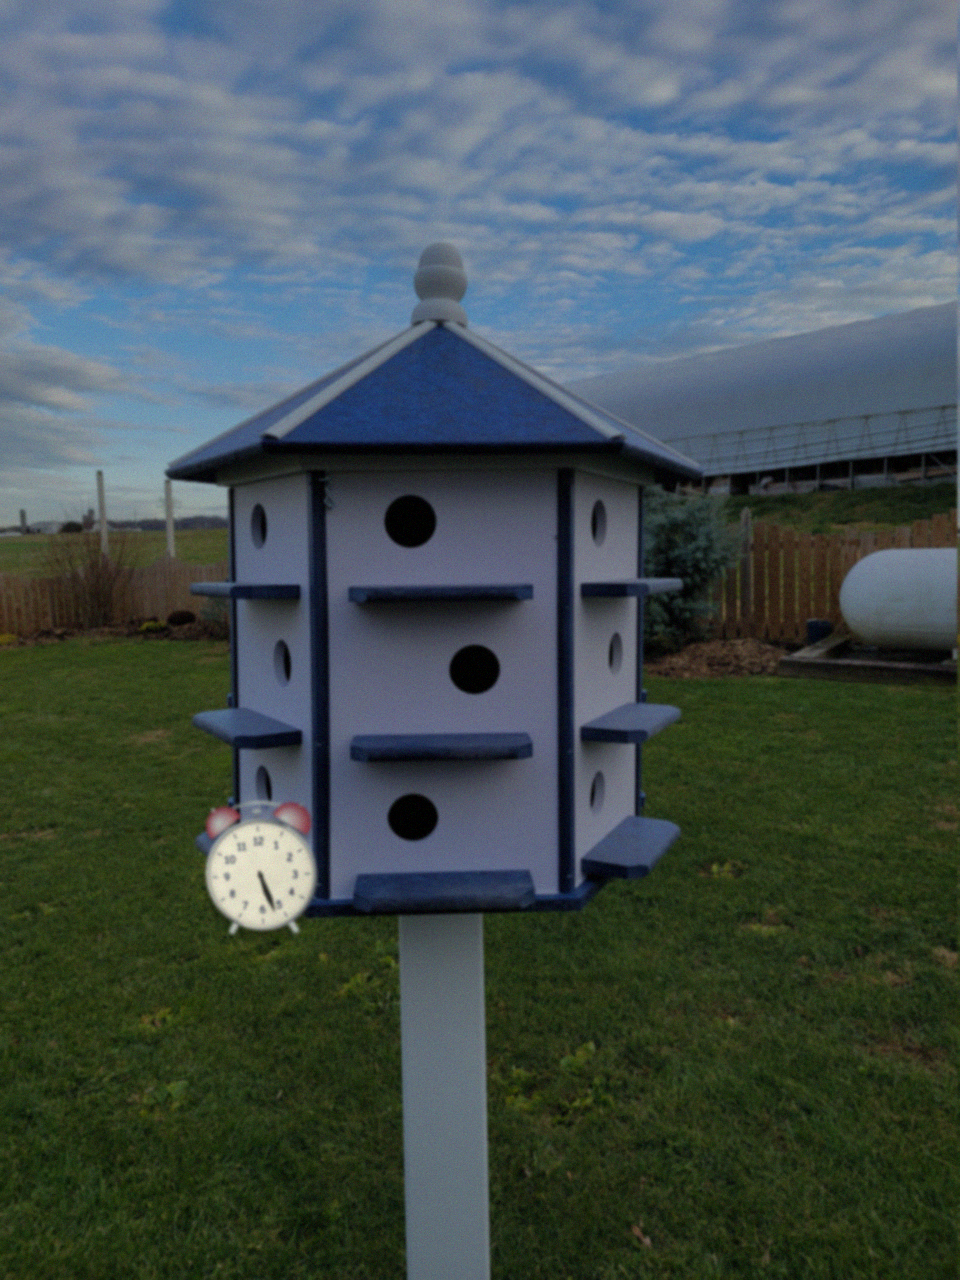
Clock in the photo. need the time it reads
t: 5:27
